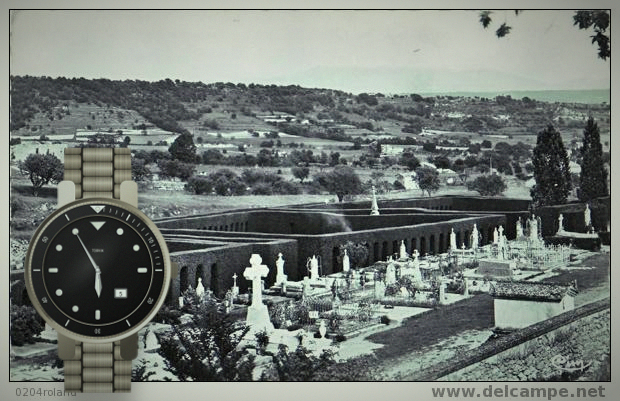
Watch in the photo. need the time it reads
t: 5:55
